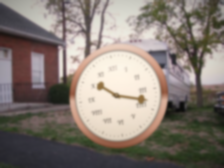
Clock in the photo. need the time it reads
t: 10:18
